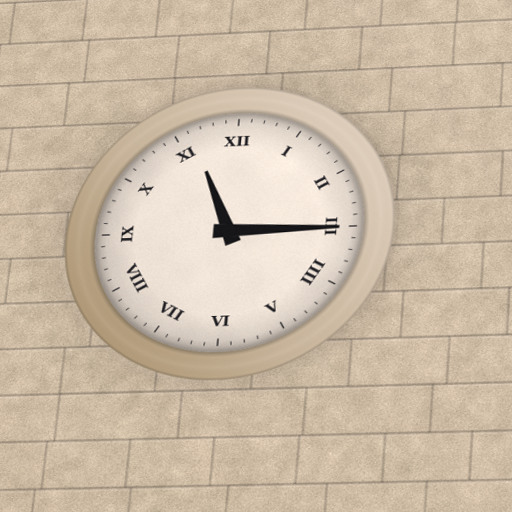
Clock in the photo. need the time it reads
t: 11:15
